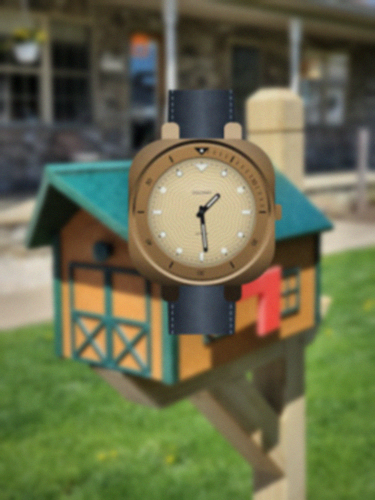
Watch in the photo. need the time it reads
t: 1:29
